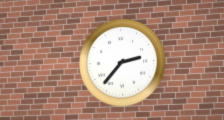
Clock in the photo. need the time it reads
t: 2:37
